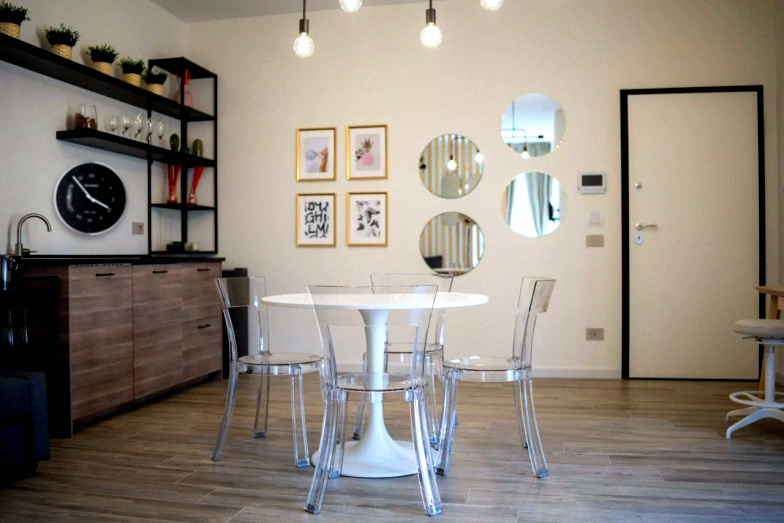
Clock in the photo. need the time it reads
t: 3:53
